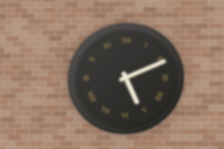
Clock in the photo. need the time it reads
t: 5:11
